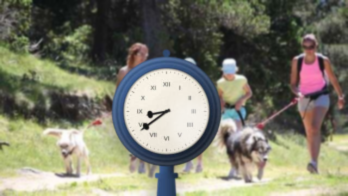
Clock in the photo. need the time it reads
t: 8:39
